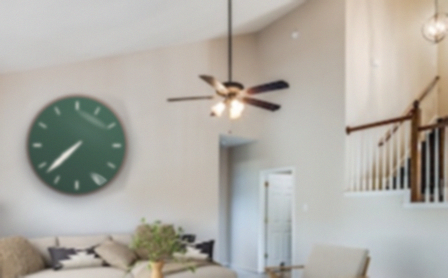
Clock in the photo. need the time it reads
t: 7:38
